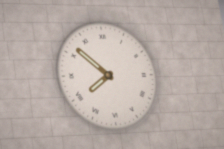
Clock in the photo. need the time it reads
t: 7:52
